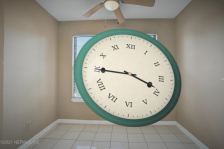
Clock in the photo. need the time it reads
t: 3:45
